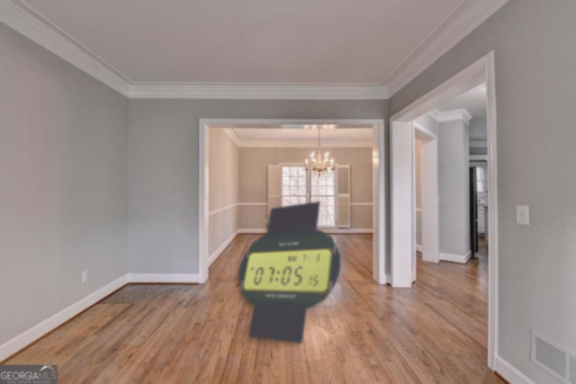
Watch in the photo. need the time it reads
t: 7:05
